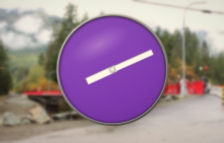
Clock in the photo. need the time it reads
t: 8:11
